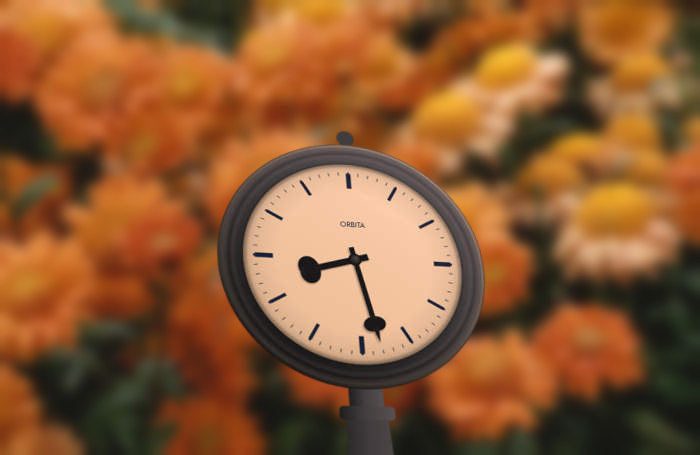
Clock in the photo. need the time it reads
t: 8:28
